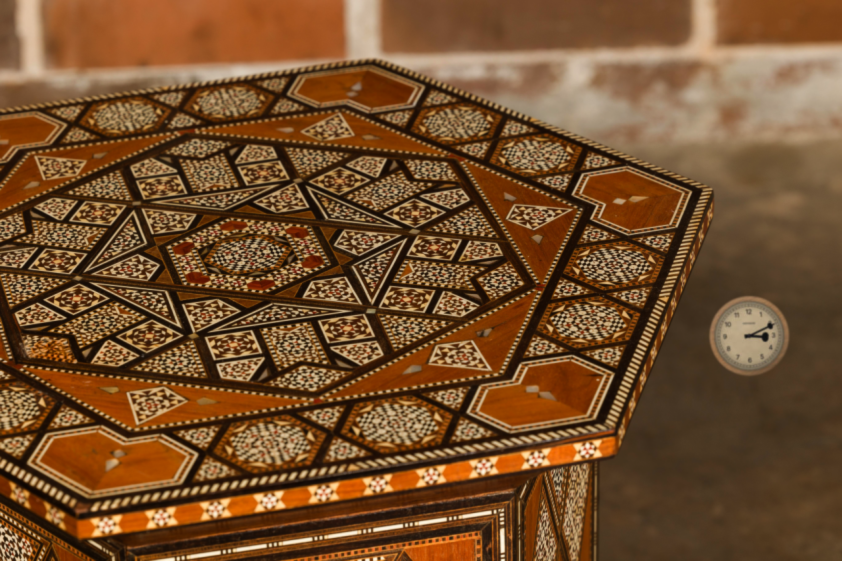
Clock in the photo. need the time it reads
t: 3:11
